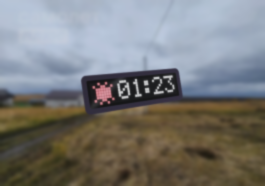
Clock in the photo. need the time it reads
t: 1:23
